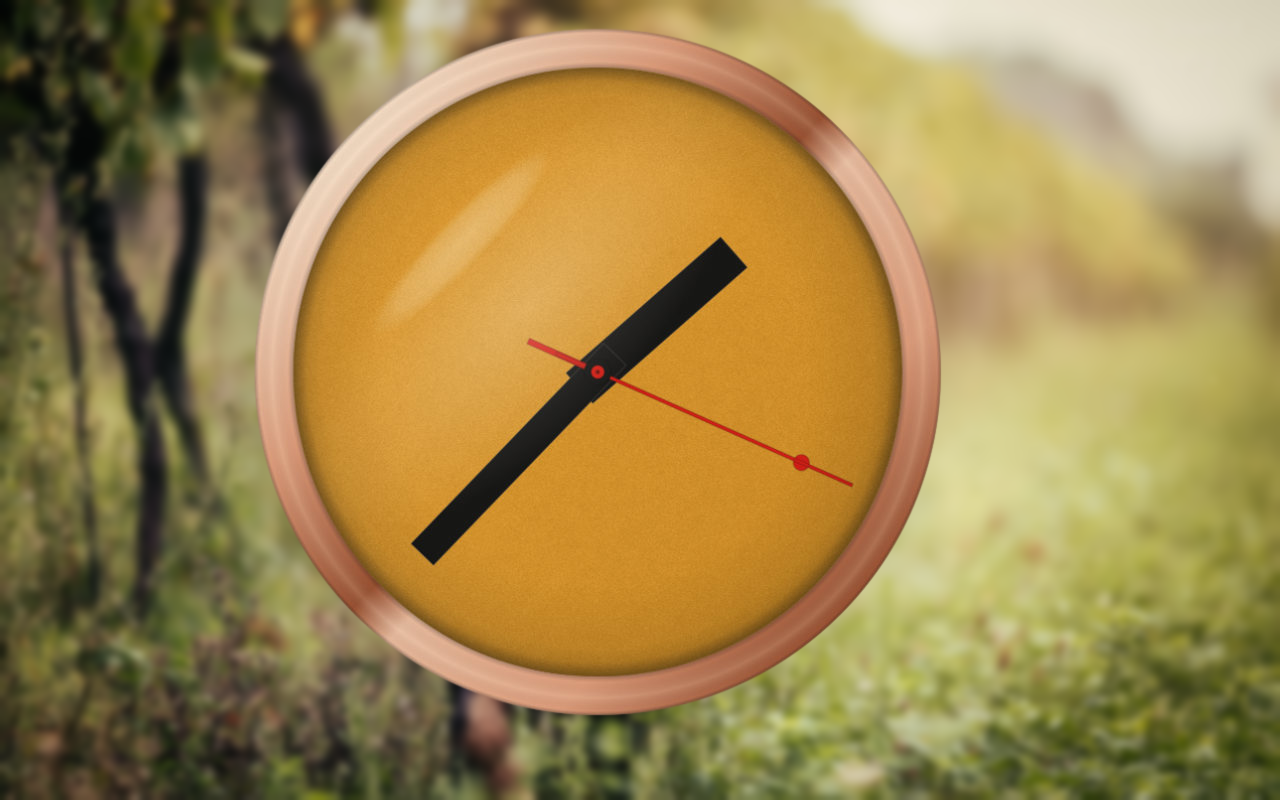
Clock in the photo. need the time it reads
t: 1:37:19
